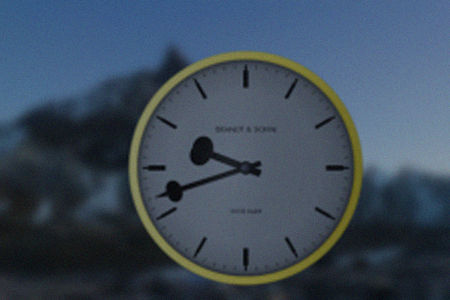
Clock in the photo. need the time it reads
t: 9:42
